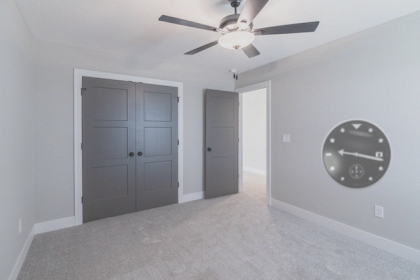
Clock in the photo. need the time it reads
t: 9:17
